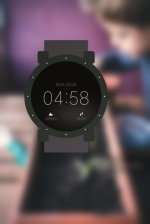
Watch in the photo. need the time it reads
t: 4:58
